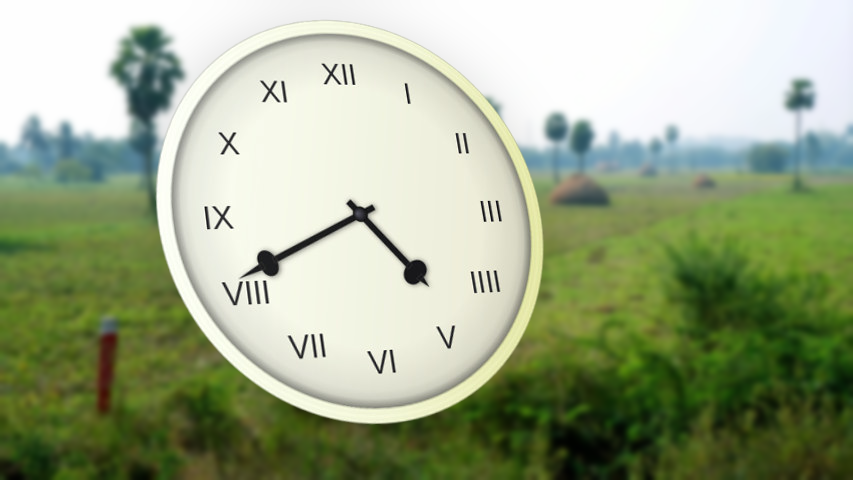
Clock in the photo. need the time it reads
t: 4:41
